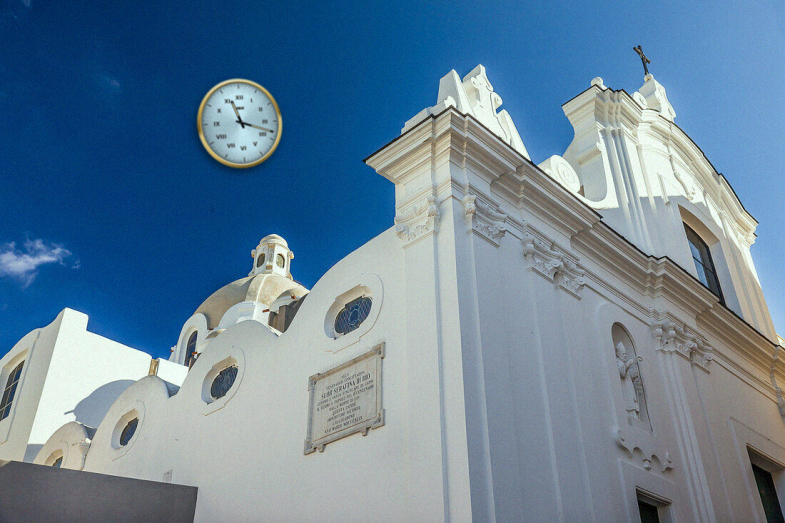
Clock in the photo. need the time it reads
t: 11:18
